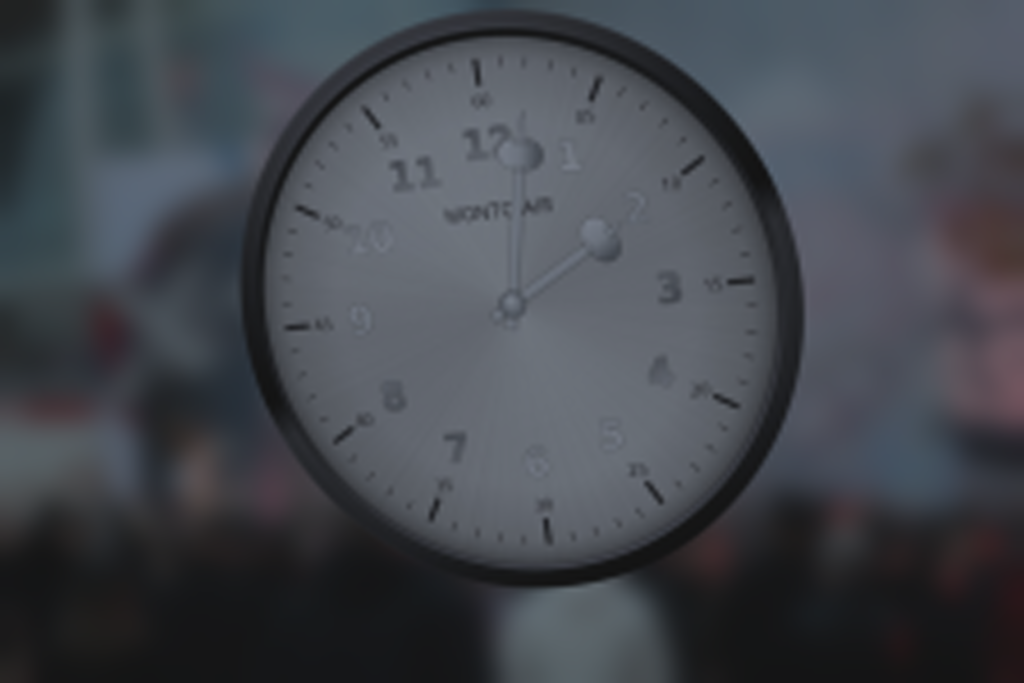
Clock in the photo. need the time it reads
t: 2:02
